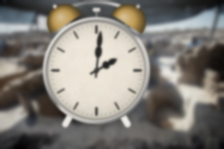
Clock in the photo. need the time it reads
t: 2:01
